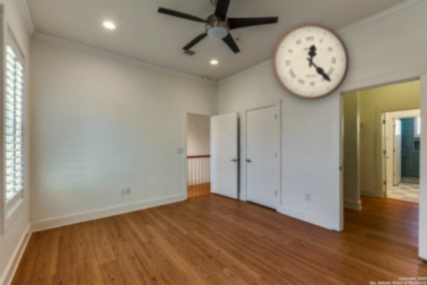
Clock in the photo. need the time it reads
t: 12:23
